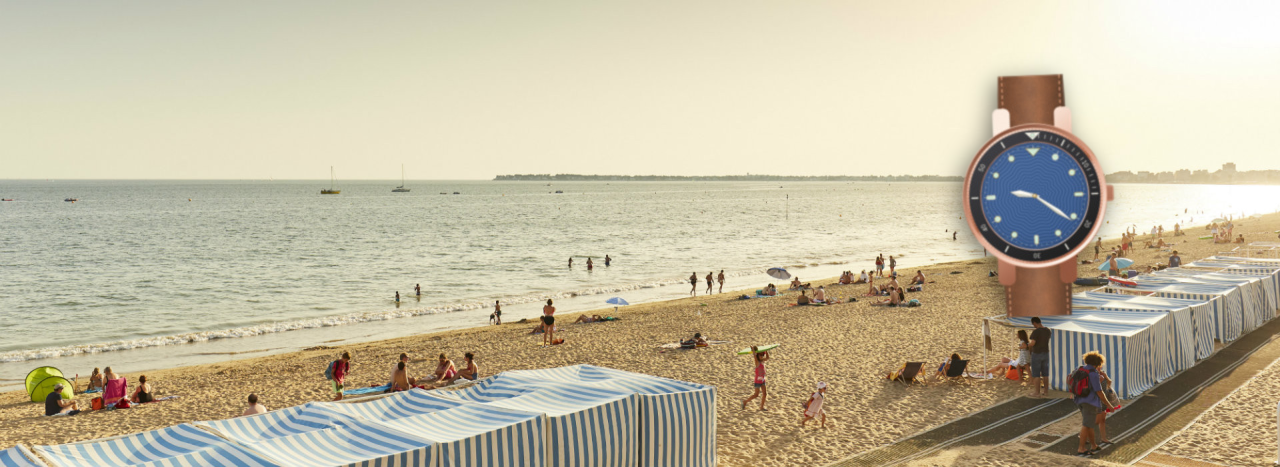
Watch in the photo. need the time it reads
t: 9:21
